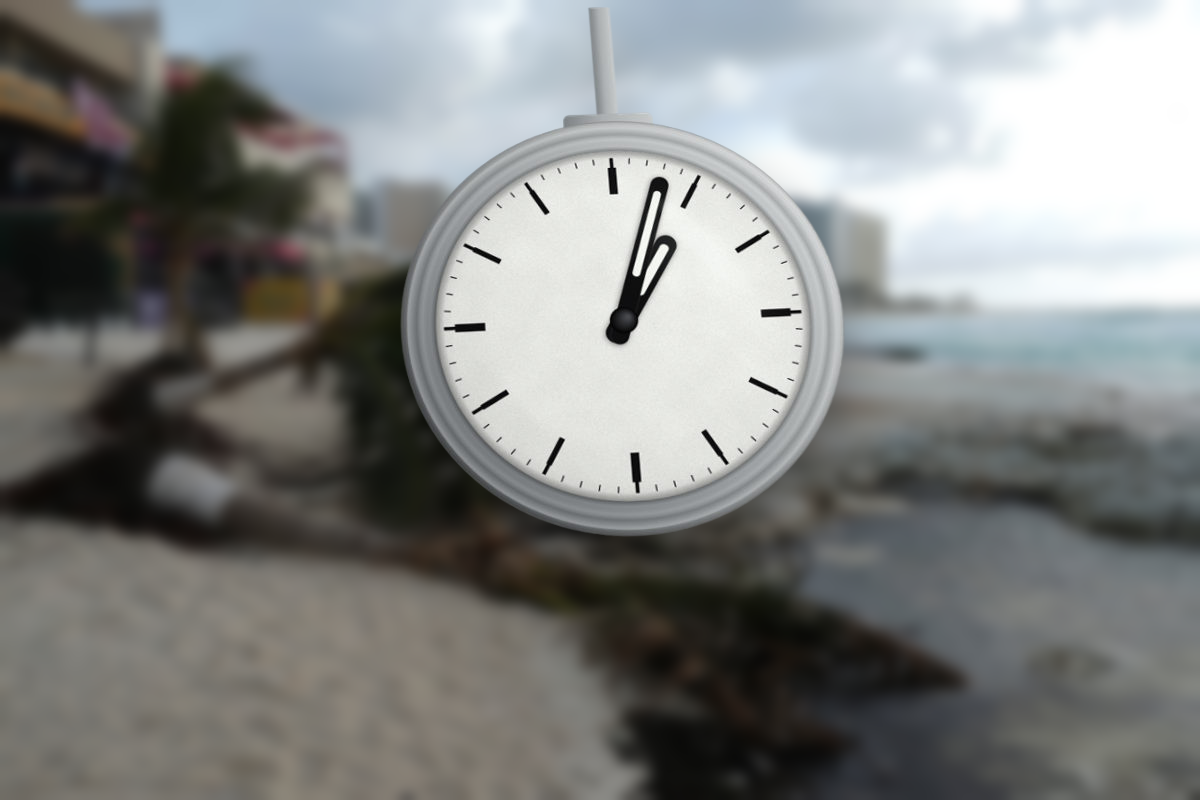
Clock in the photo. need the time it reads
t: 1:03
